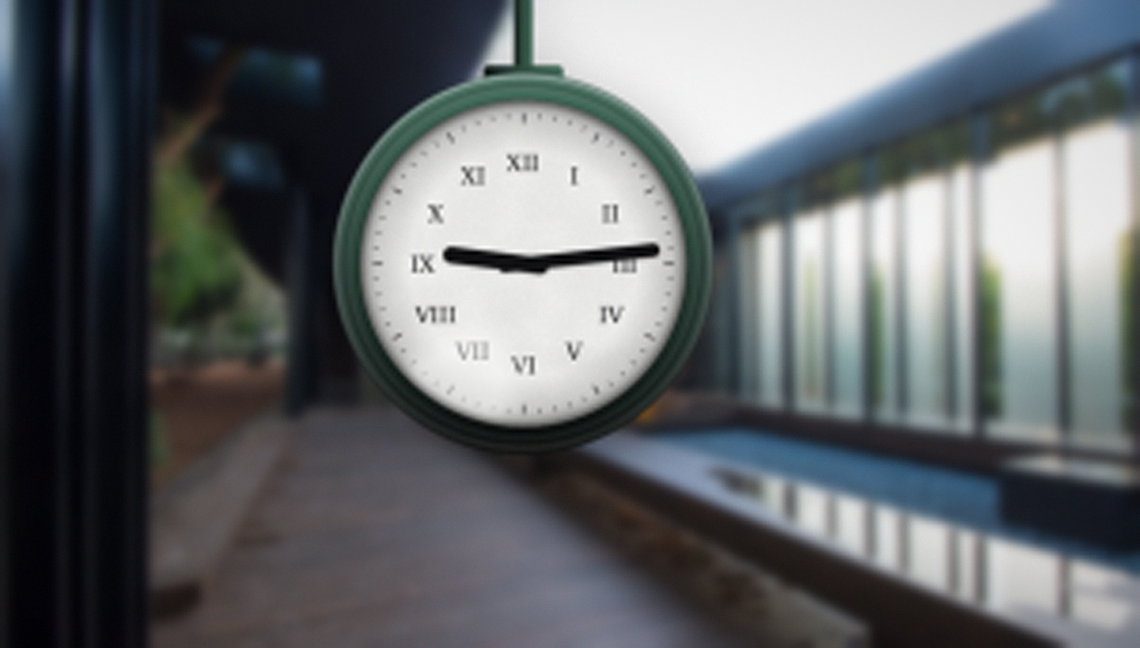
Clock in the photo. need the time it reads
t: 9:14
